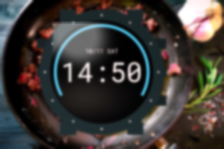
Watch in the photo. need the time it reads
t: 14:50
